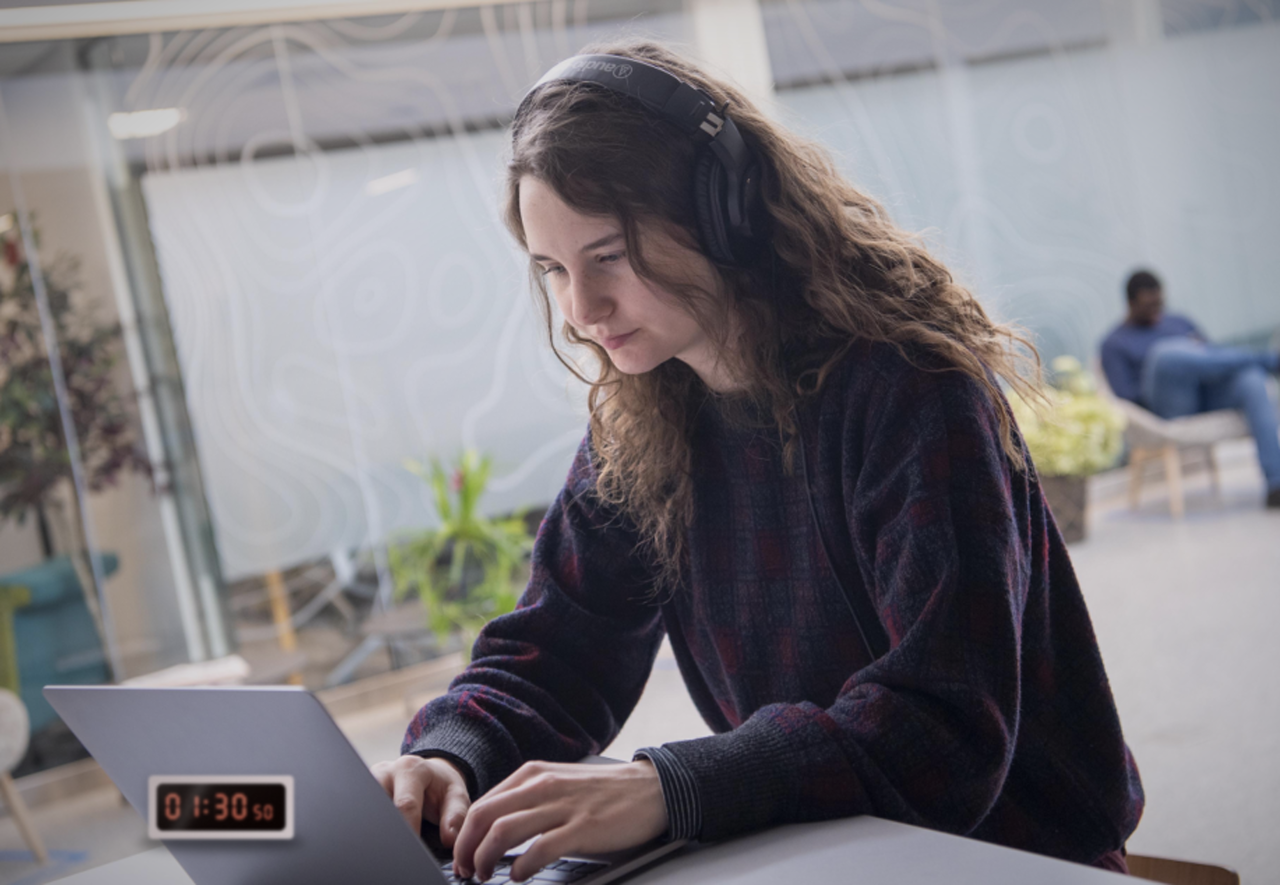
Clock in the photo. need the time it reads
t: 1:30
